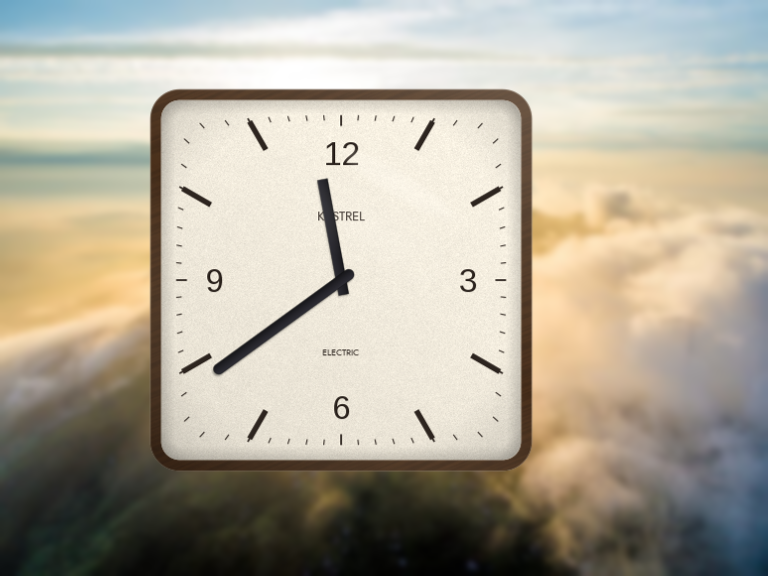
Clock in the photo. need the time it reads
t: 11:39
